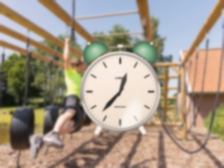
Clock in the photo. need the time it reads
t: 12:37
